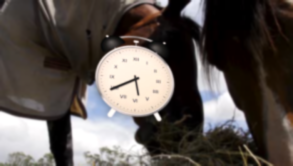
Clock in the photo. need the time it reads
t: 5:40
